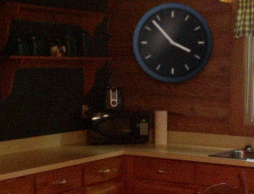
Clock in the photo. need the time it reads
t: 3:53
